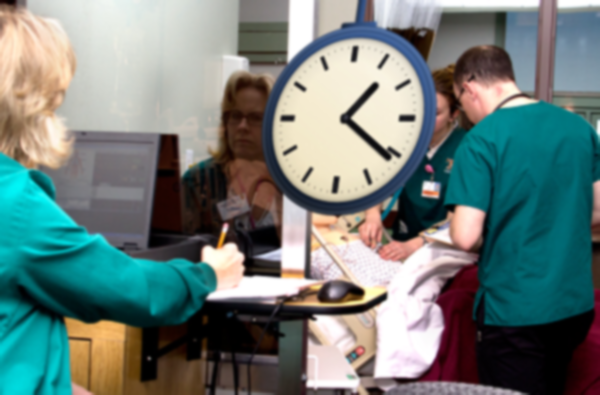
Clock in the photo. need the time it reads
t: 1:21
